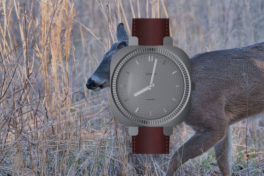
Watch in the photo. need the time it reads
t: 8:02
